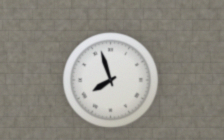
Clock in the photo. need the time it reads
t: 7:57
